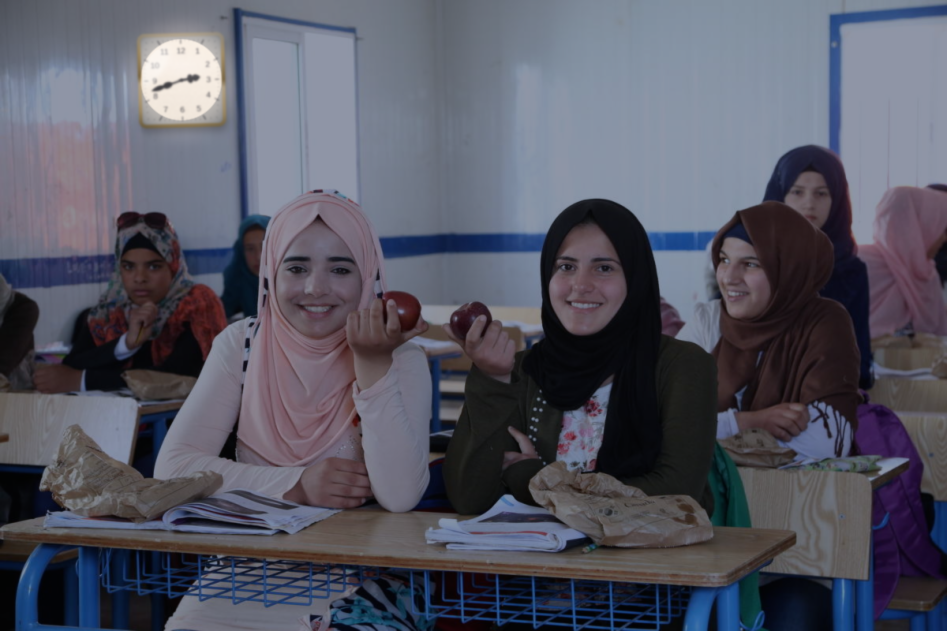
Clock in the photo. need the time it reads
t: 2:42
